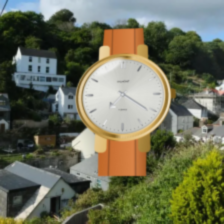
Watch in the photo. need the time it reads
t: 7:21
